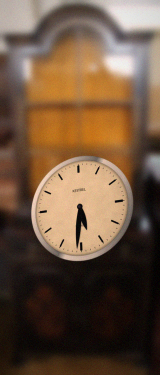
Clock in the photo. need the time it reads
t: 5:31
